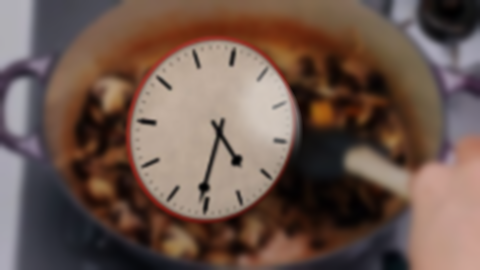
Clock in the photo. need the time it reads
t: 4:31
